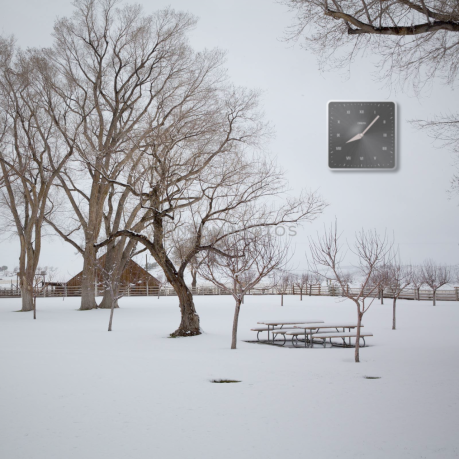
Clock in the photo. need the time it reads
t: 8:07
